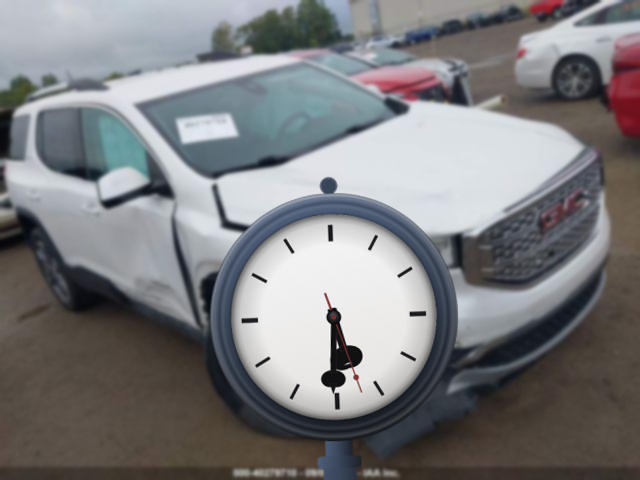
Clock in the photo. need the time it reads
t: 5:30:27
